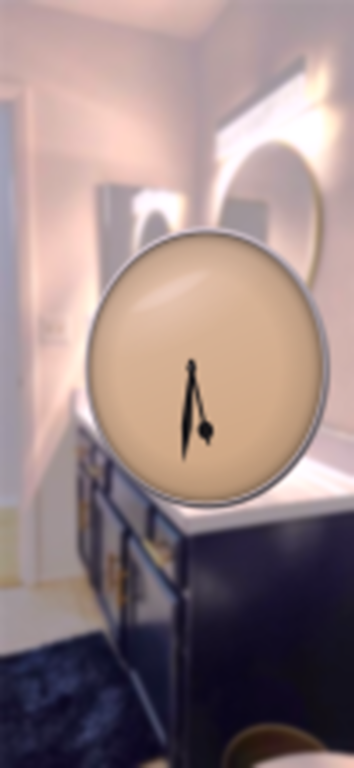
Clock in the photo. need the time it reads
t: 5:31
